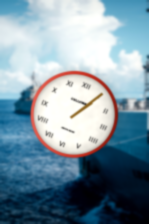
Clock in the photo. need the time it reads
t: 1:05
